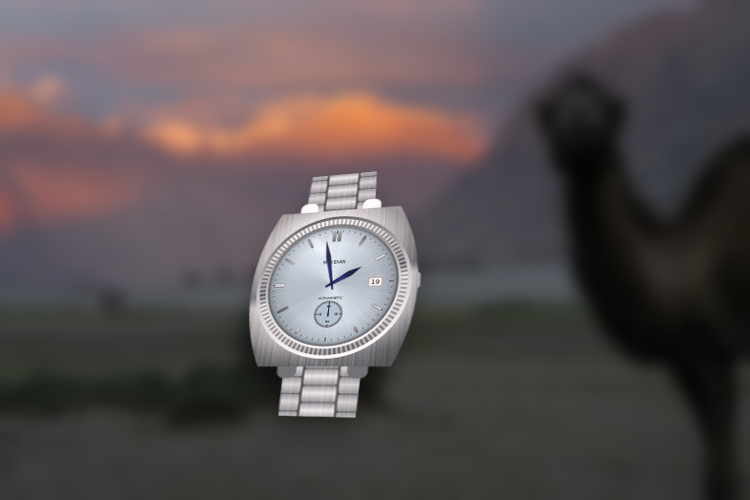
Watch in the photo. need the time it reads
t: 1:58
